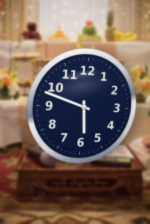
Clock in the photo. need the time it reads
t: 5:48
